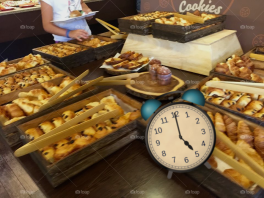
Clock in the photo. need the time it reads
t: 5:00
